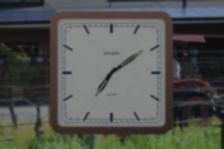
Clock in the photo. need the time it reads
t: 7:09
